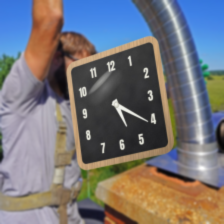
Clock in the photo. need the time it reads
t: 5:21
